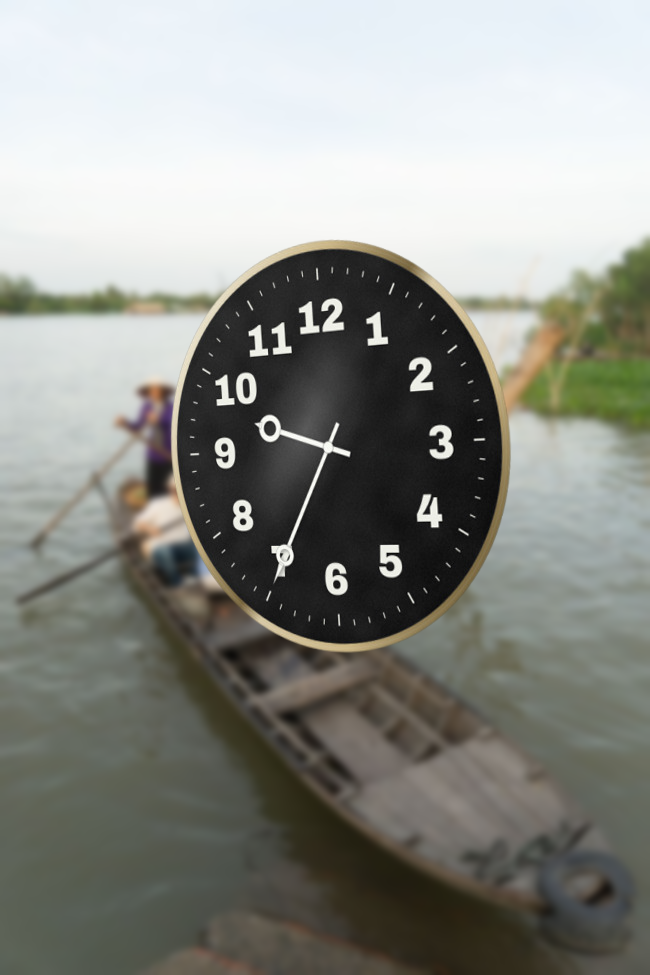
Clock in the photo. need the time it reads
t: 9:35
